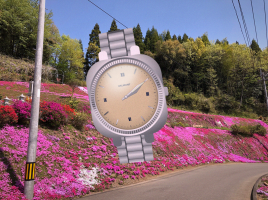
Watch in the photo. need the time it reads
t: 2:10
